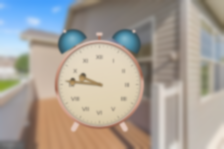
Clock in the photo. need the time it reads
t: 9:46
